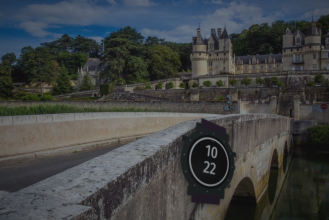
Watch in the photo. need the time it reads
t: 10:22
